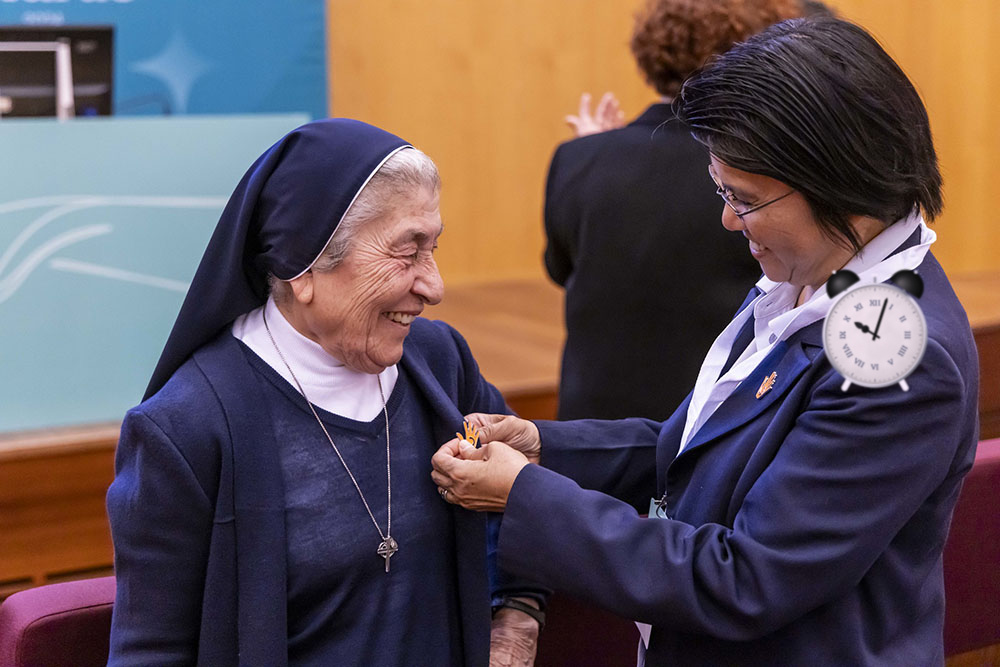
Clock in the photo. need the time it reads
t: 10:03
